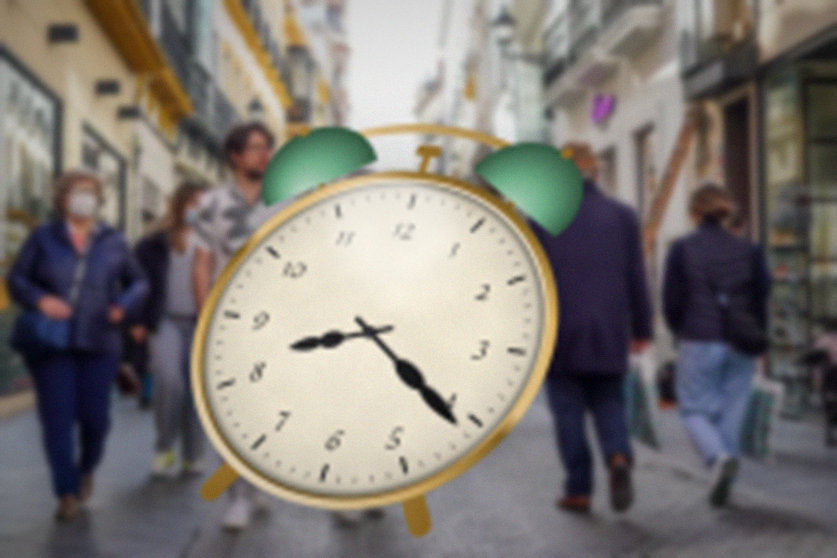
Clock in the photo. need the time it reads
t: 8:21
